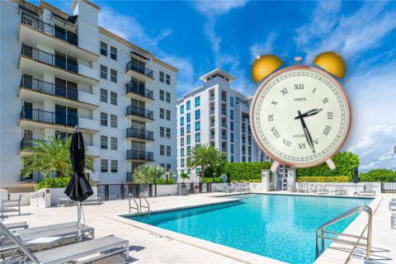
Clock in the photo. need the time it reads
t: 2:27
